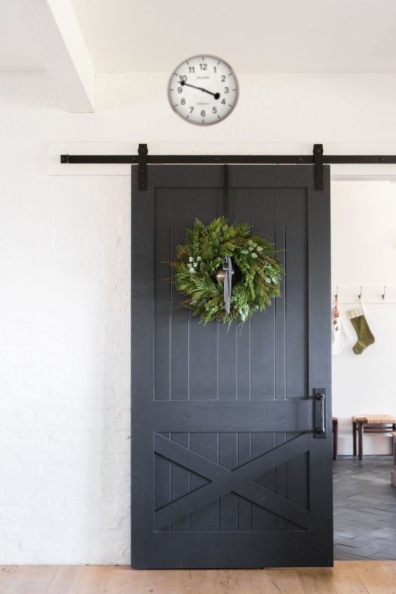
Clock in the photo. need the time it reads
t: 3:48
